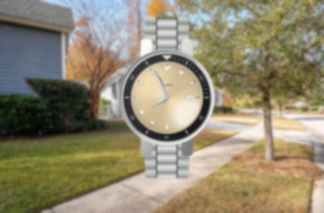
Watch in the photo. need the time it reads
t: 7:56
